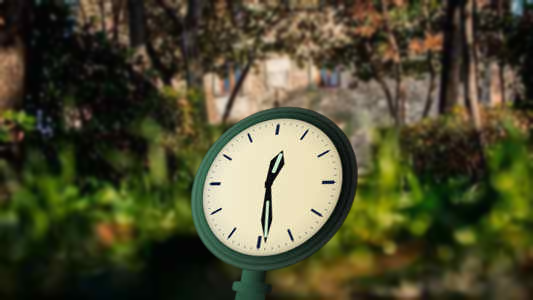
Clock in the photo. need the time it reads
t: 12:29
